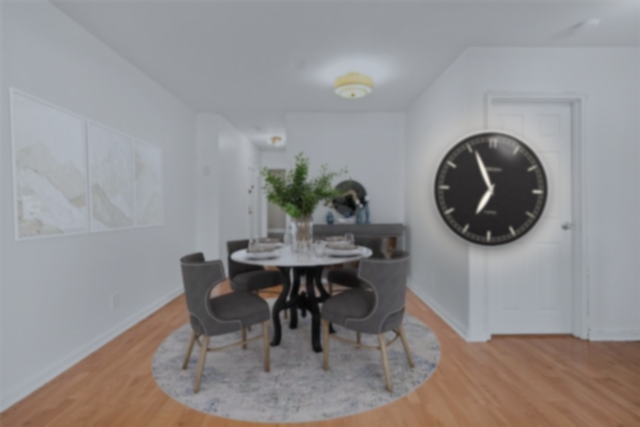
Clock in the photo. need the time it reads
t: 6:56
